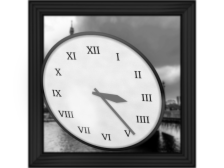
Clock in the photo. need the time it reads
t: 3:24
